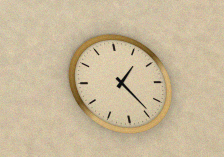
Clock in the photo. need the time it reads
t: 1:24
